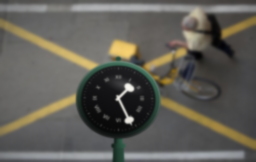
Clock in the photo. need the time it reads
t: 1:26
